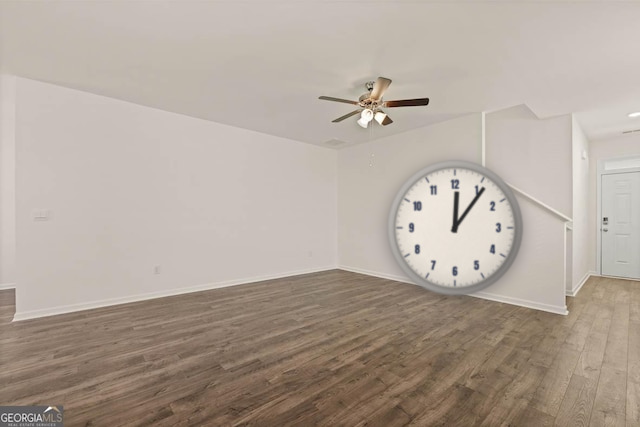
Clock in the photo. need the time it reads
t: 12:06
